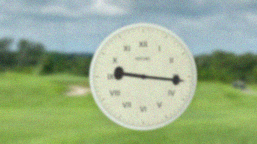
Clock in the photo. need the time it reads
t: 9:16
